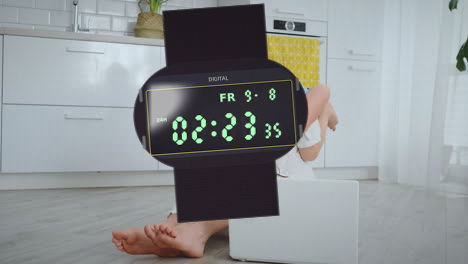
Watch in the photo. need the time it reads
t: 2:23:35
